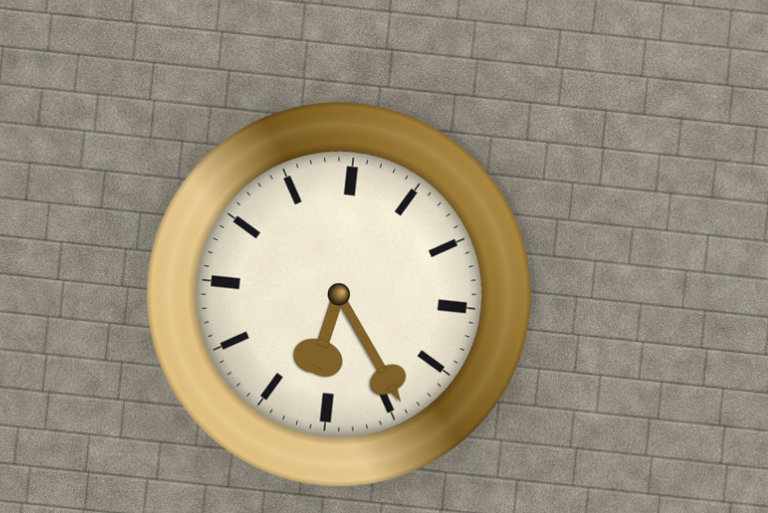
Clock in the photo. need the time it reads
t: 6:24
